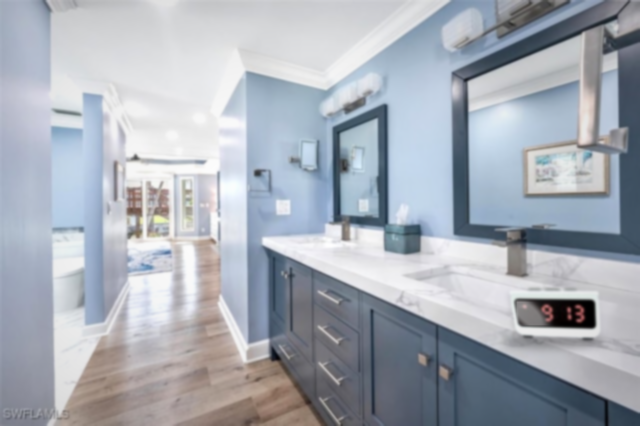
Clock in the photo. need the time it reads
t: 9:13
